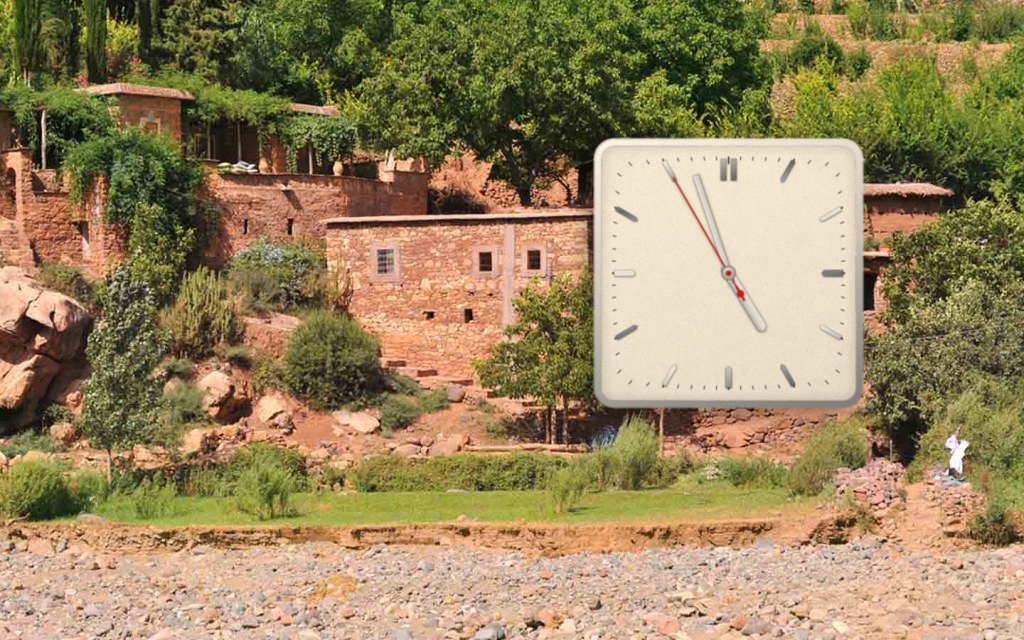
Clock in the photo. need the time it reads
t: 4:56:55
